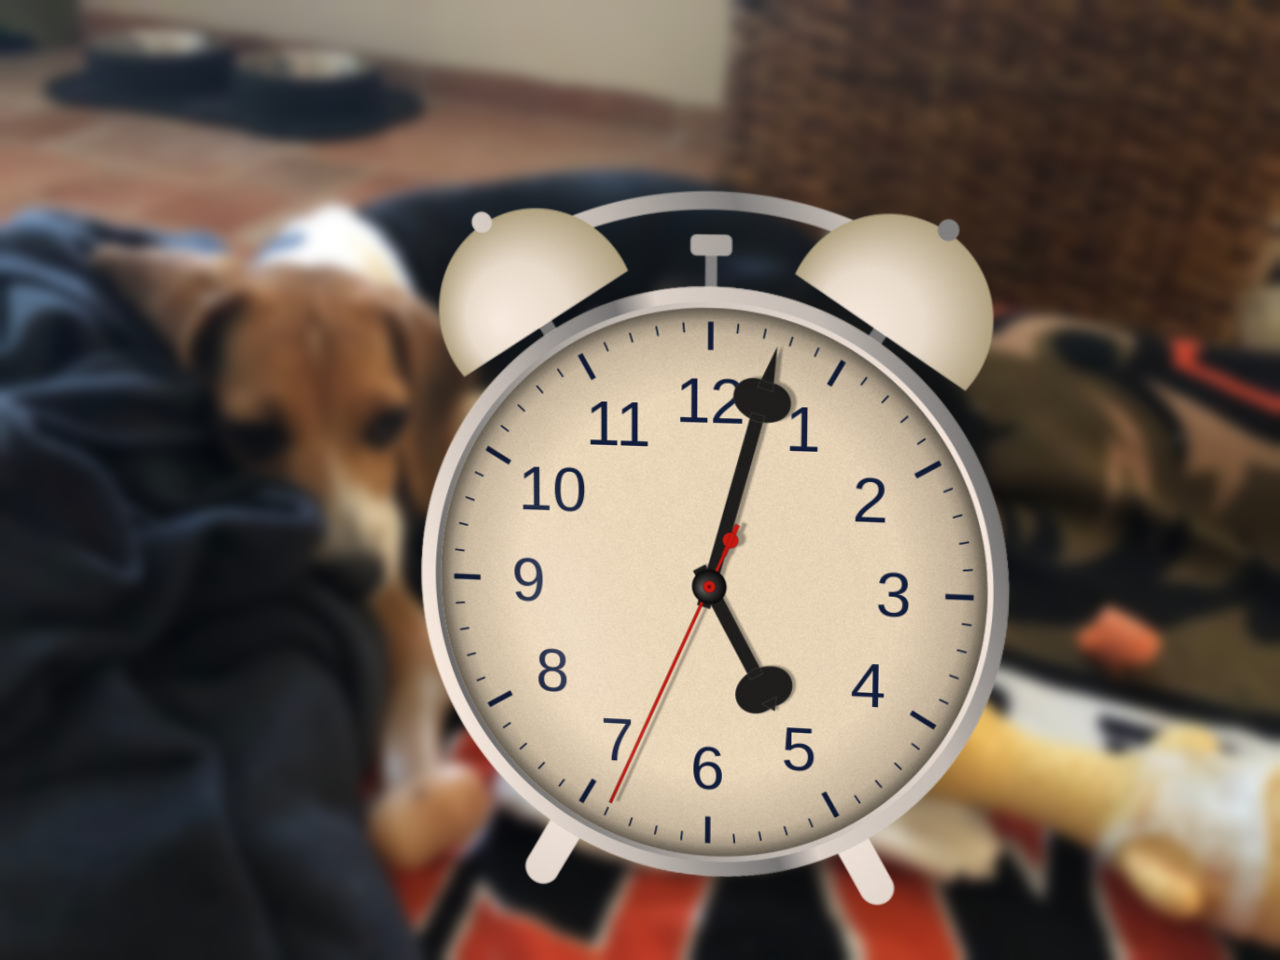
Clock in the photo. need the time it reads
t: 5:02:34
